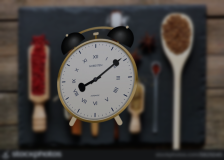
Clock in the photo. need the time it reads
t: 8:09
